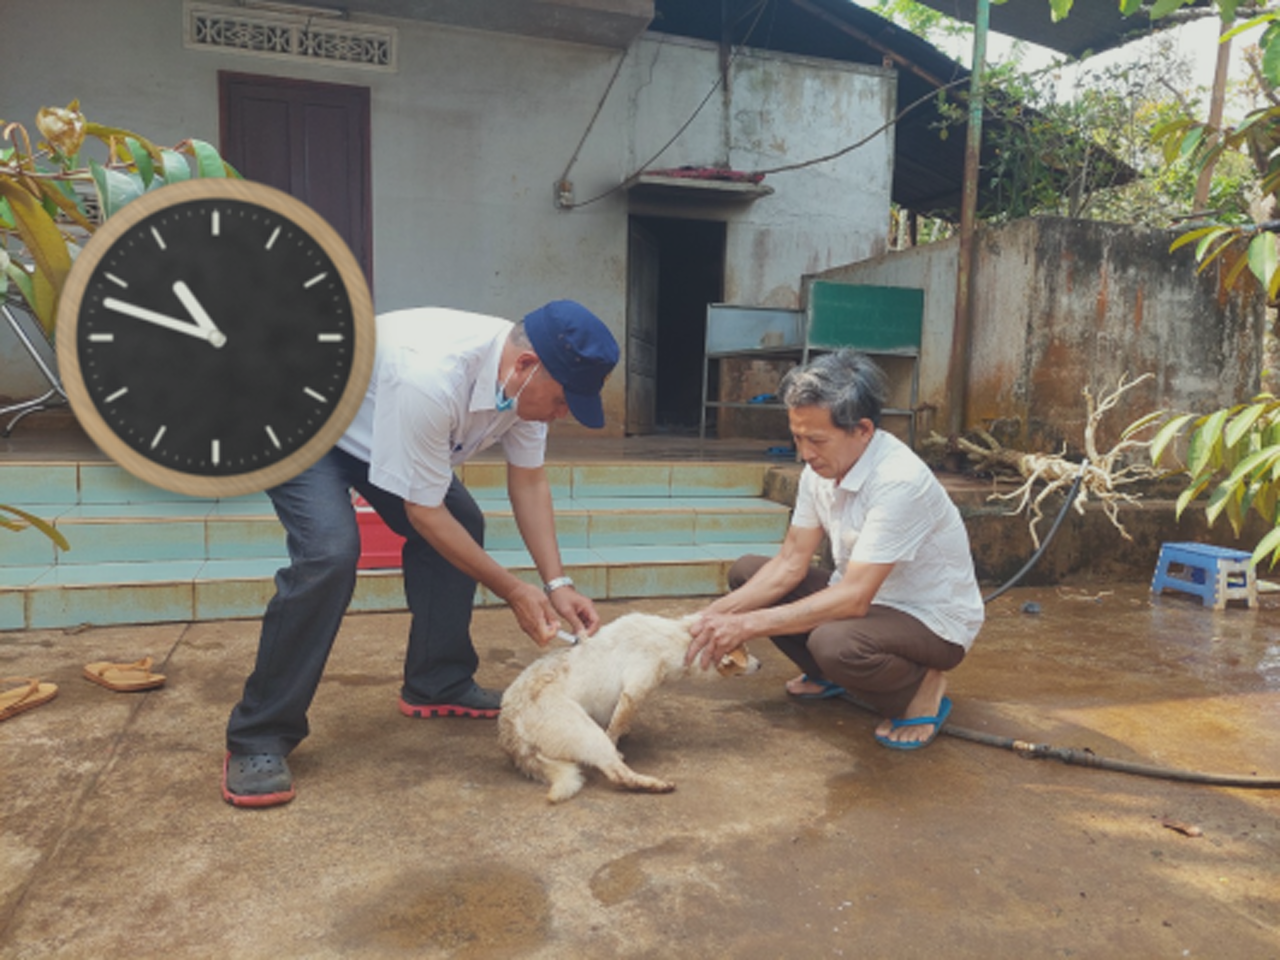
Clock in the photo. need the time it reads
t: 10:48
